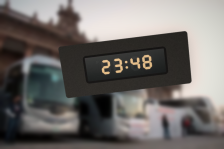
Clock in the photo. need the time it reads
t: 23:48
